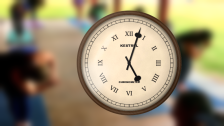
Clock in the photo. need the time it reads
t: 5:03
